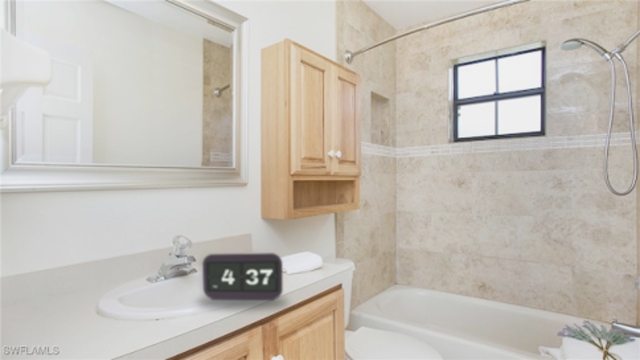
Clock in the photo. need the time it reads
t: 4:37
